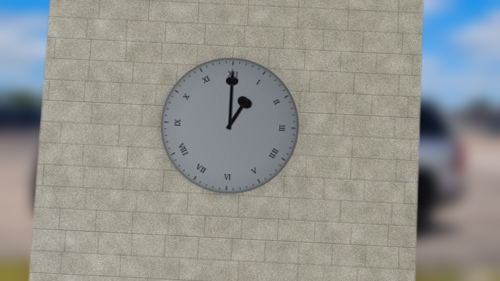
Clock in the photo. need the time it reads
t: 1:00
